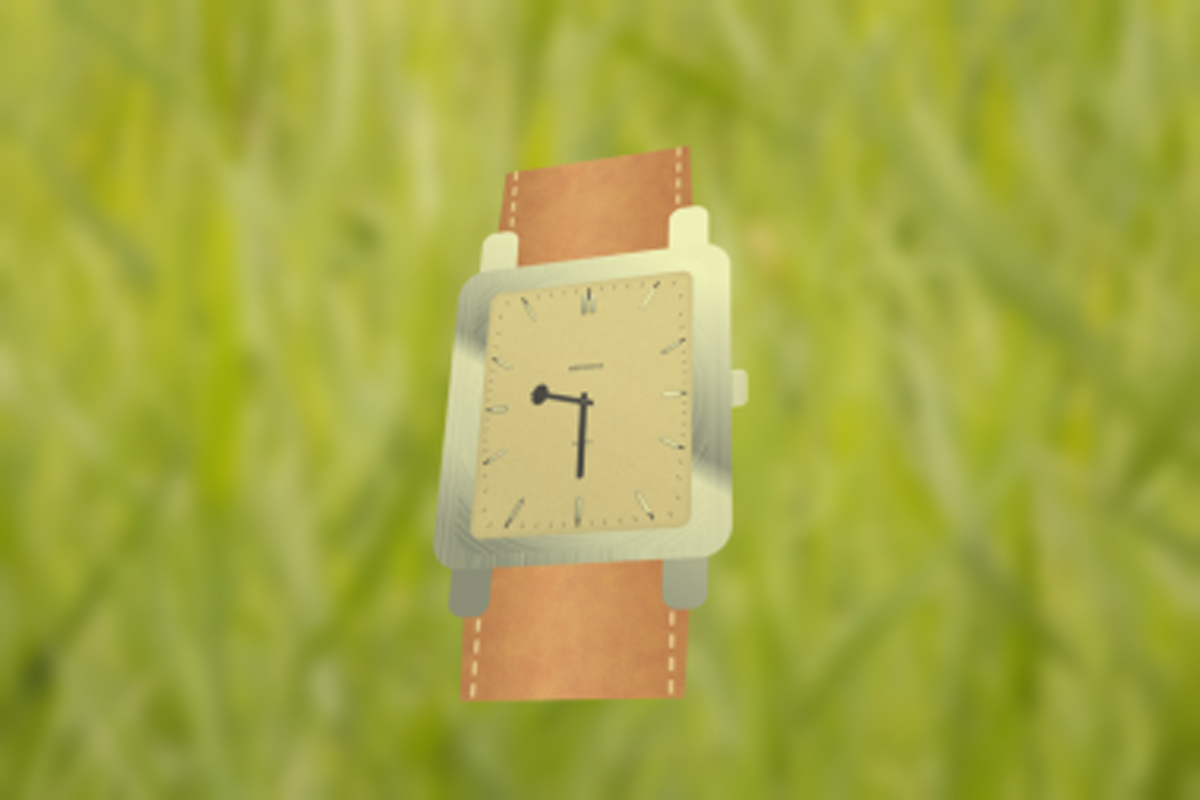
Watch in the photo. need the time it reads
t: 9:30
